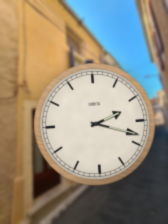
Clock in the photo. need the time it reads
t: 2:18
